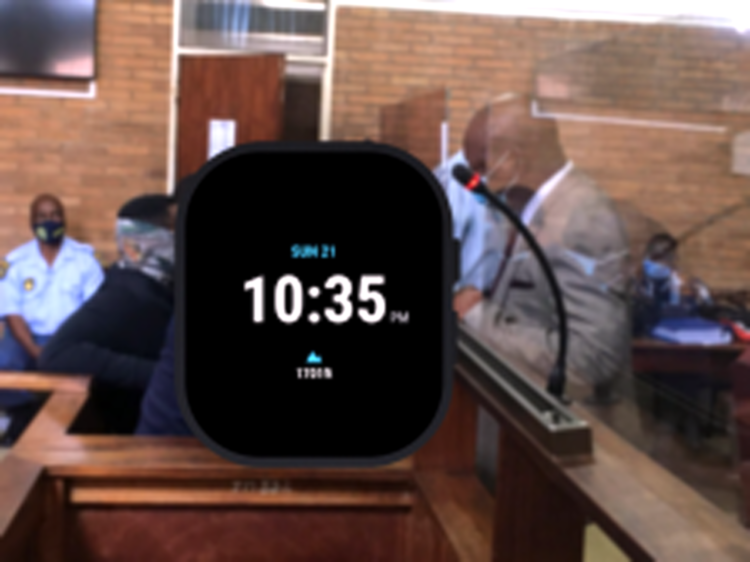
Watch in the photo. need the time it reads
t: 10:35
